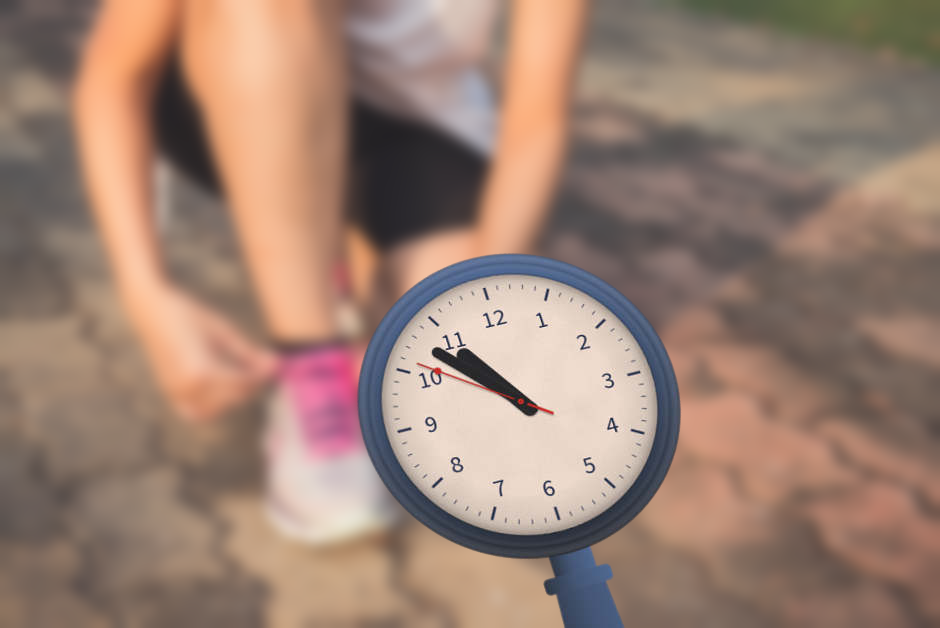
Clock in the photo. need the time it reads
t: 10:52:51
